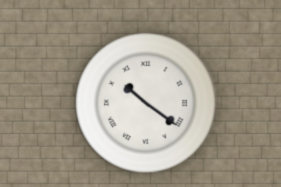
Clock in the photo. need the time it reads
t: 10:21
